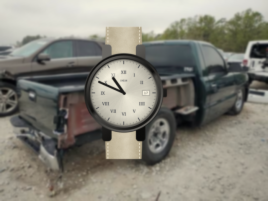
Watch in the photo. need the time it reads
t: 10:49
